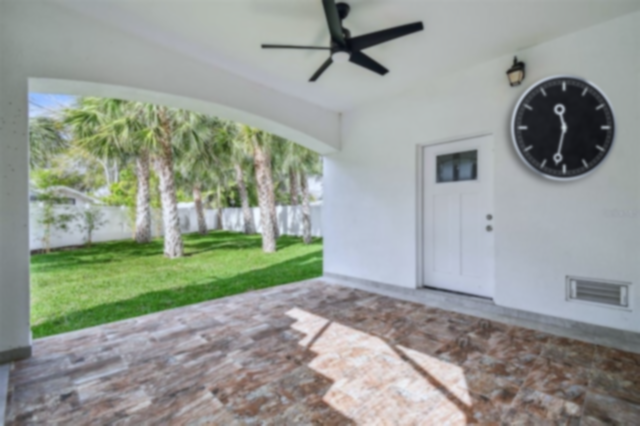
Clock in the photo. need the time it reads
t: 11:32
